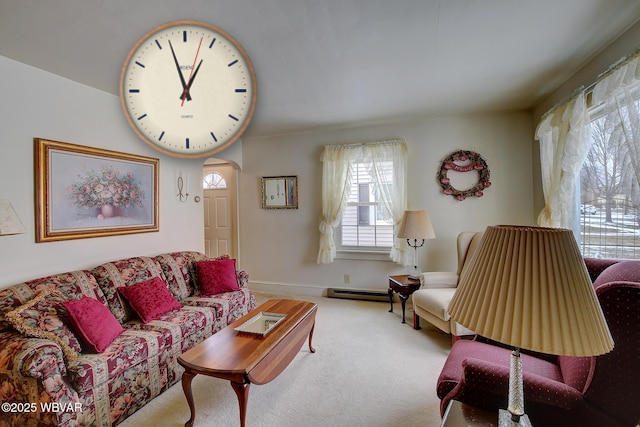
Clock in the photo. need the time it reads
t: 12:57:03
